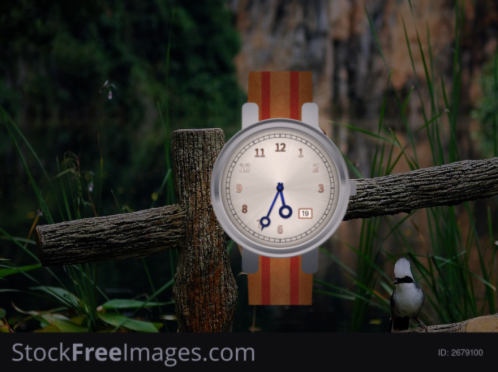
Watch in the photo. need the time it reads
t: 5:34
